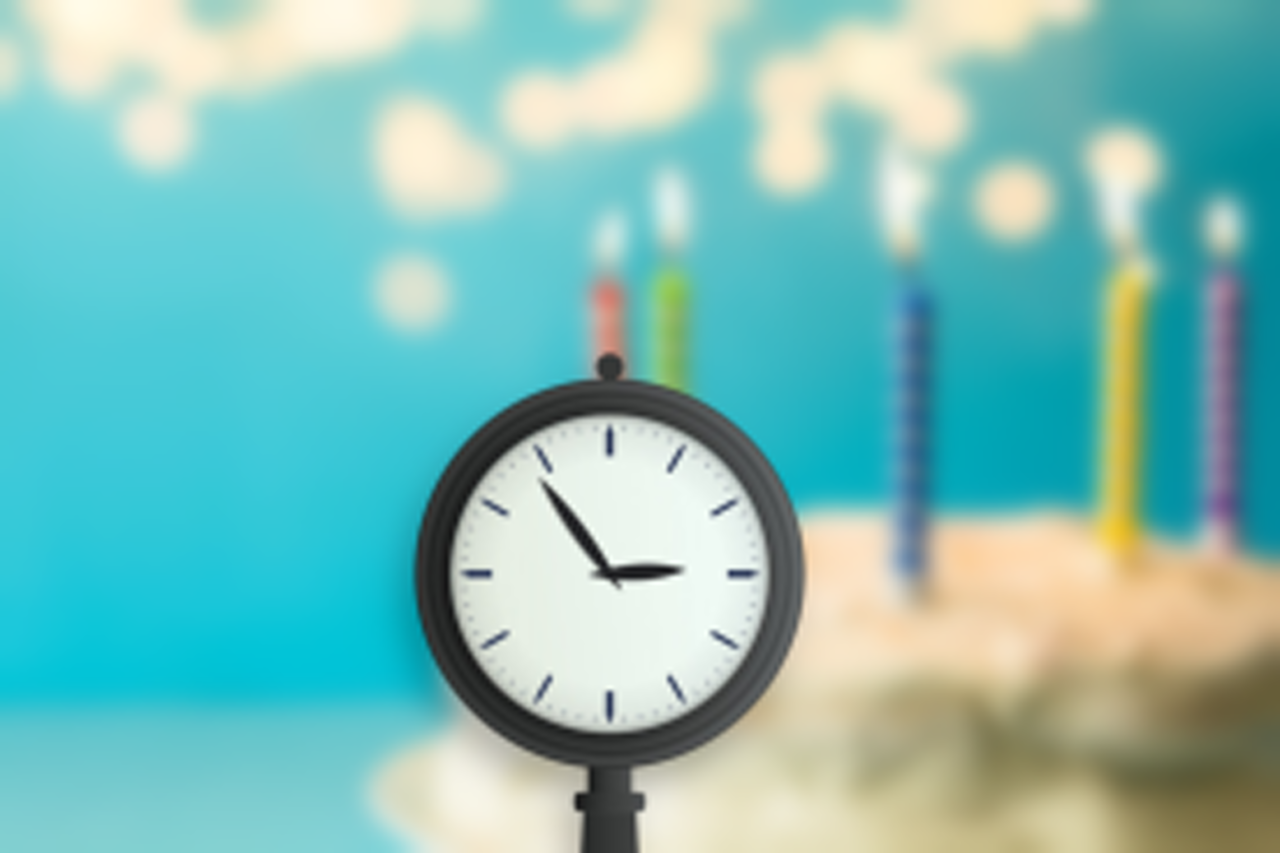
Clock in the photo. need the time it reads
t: 2:54
